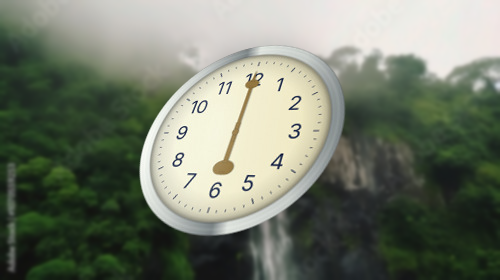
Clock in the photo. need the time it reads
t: 6:00
